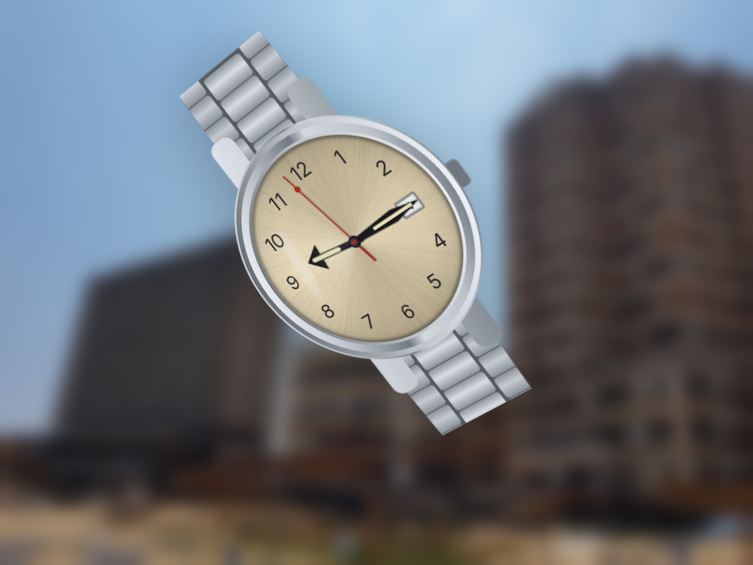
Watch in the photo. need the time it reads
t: 9:14:58
